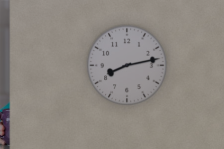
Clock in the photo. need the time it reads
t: 8:13
